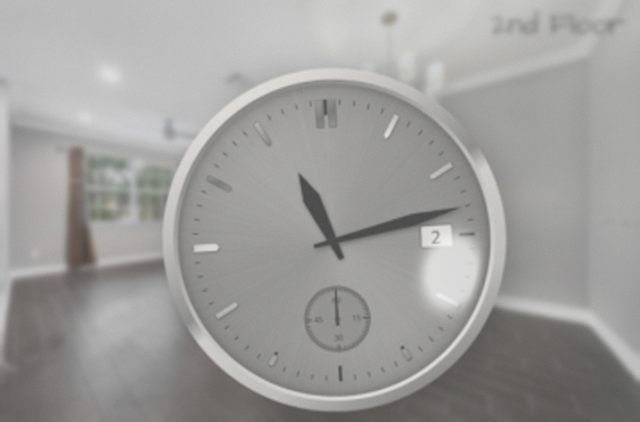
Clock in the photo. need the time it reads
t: 11:13
